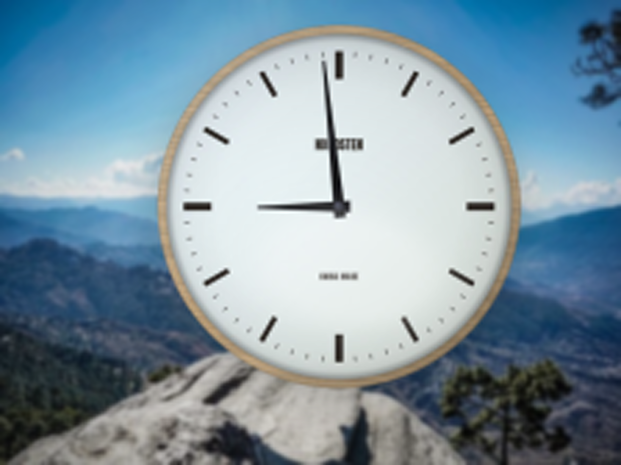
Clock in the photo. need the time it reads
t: 8:59
